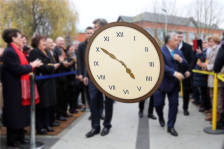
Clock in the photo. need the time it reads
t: 4:51
